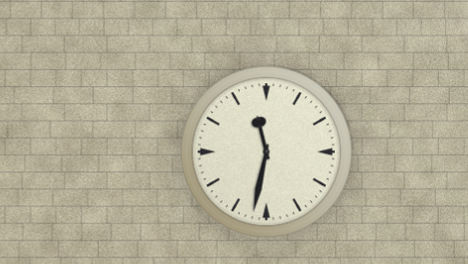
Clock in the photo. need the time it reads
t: 11:32
